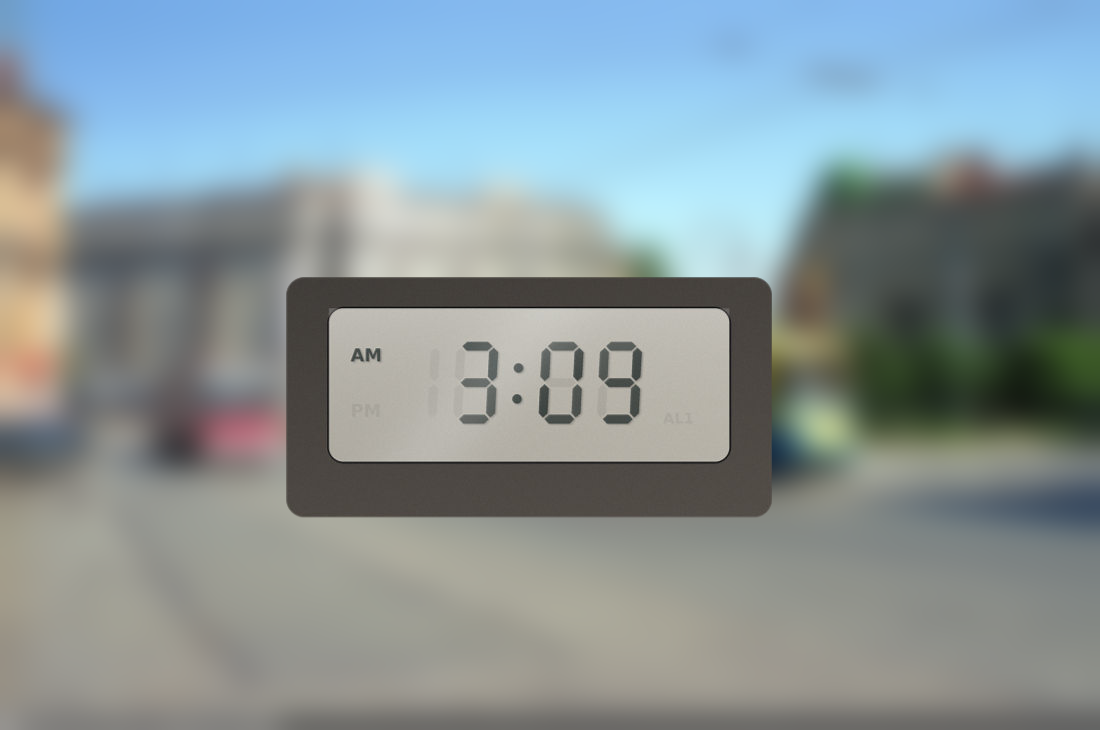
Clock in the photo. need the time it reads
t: 3:09
